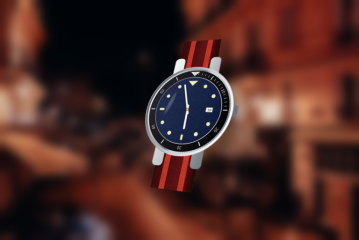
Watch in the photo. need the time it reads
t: 5:57
